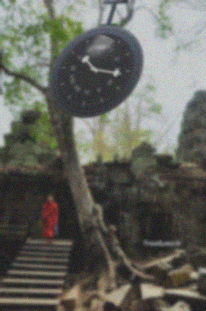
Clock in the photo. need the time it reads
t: 10:16
